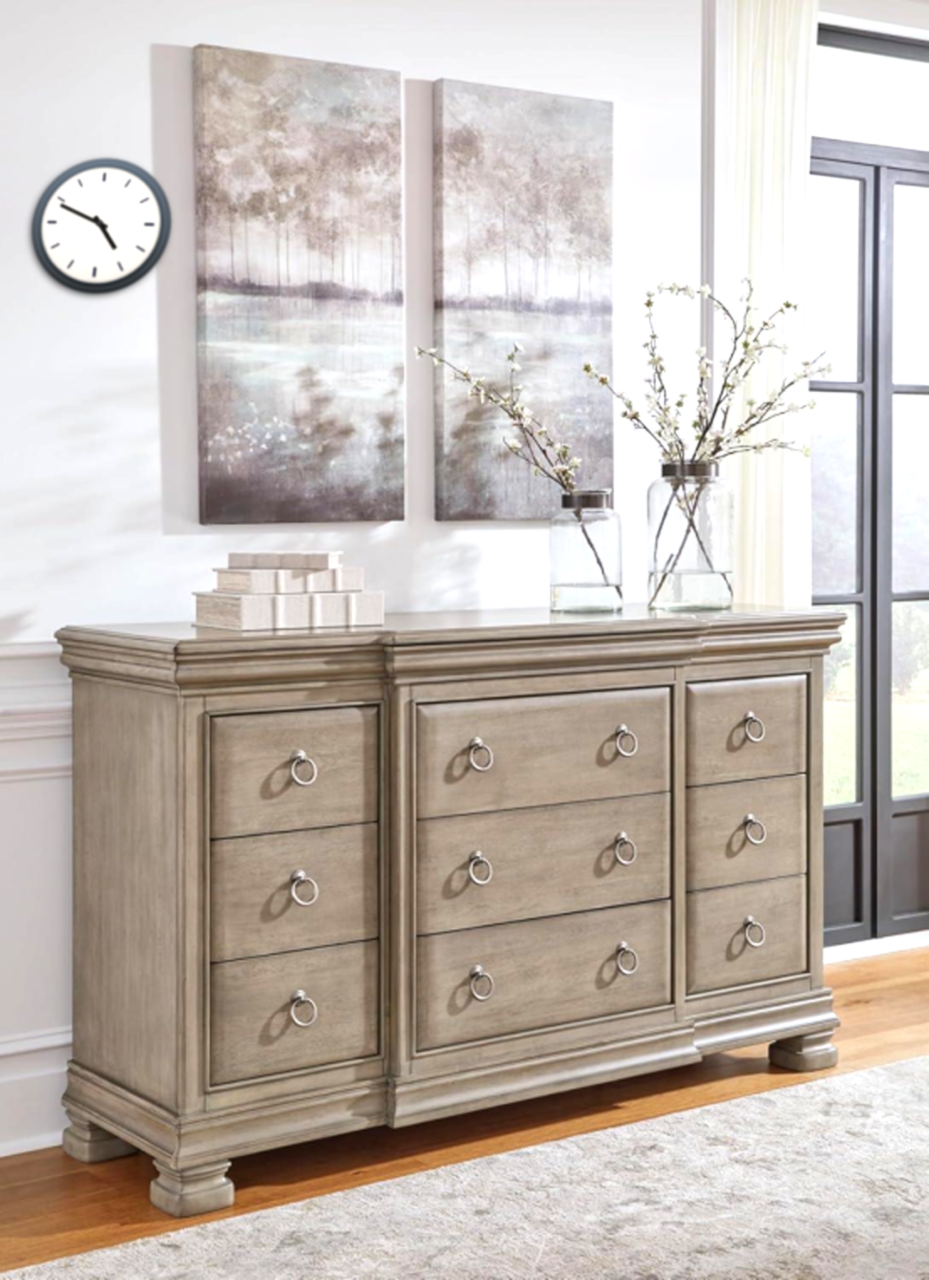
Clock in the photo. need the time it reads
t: 4:49
